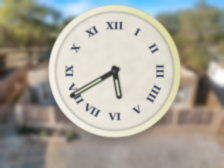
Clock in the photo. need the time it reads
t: 5:40
